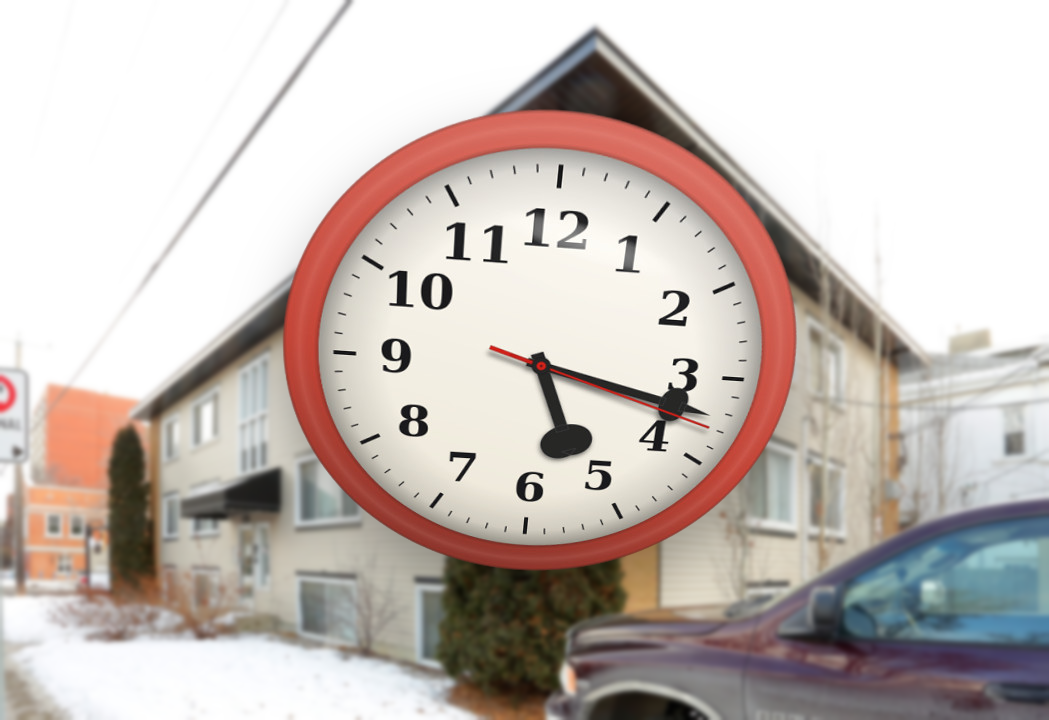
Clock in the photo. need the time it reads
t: 5:17:18
